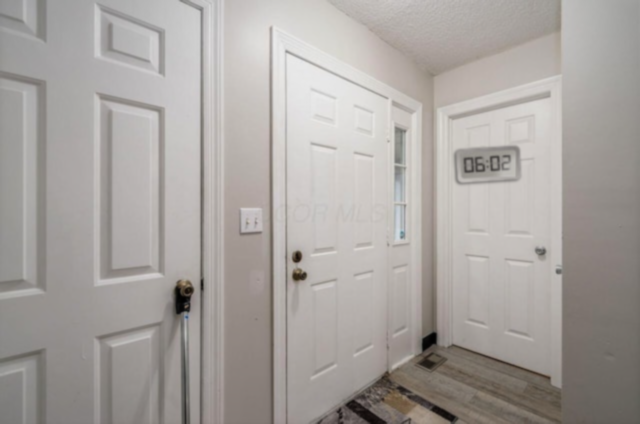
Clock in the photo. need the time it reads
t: 6:02
